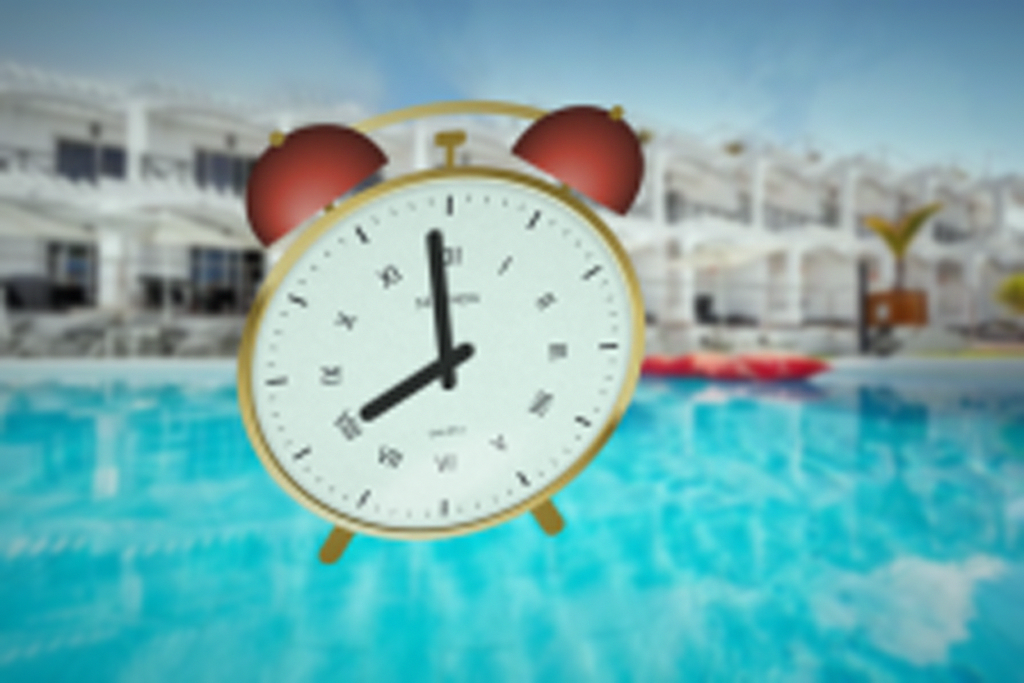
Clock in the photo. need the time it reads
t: 7:59
